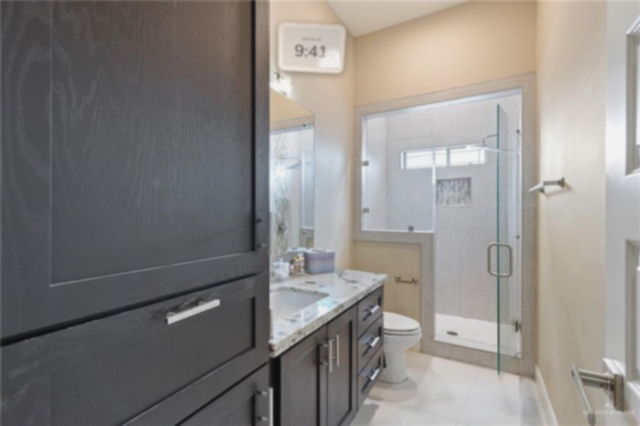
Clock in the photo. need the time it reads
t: 9:41
